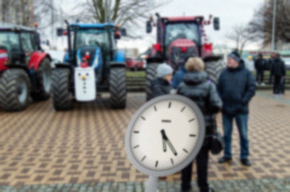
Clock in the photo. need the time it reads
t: 5:23
